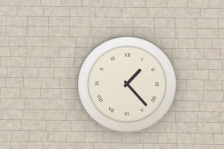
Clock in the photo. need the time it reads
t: 1:23
